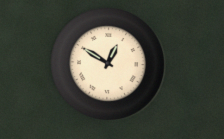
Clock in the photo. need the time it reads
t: 12:50
